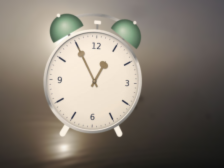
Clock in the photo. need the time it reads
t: 12:55
